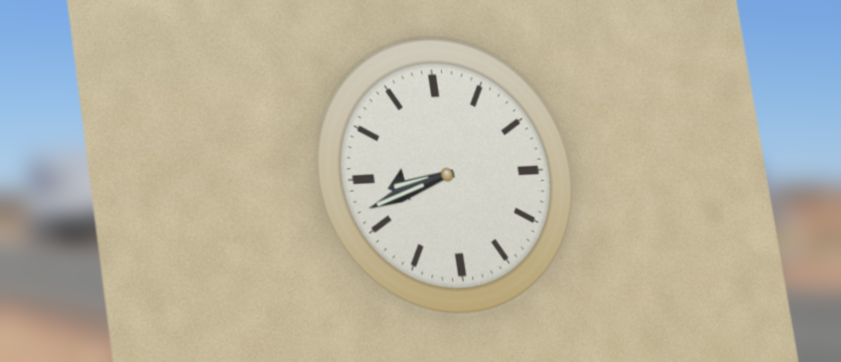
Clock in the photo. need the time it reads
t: 8:42
